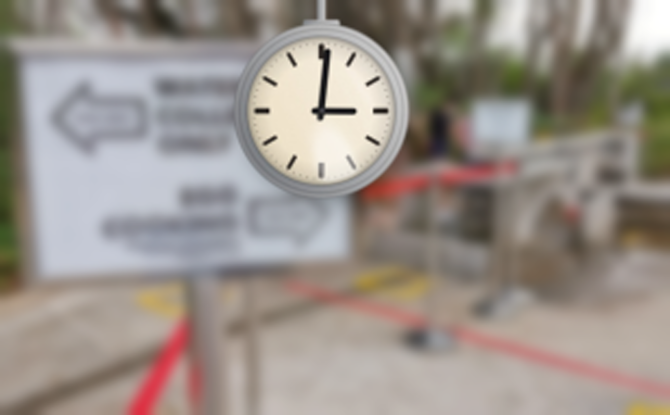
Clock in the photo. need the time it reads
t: 3:01
